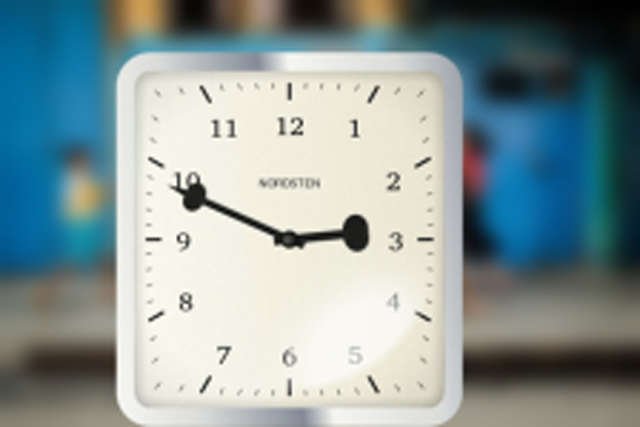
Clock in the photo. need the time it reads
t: 2:49
